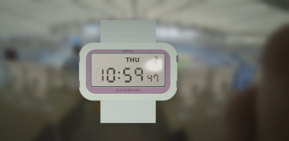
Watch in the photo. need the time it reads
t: 10:59:47
